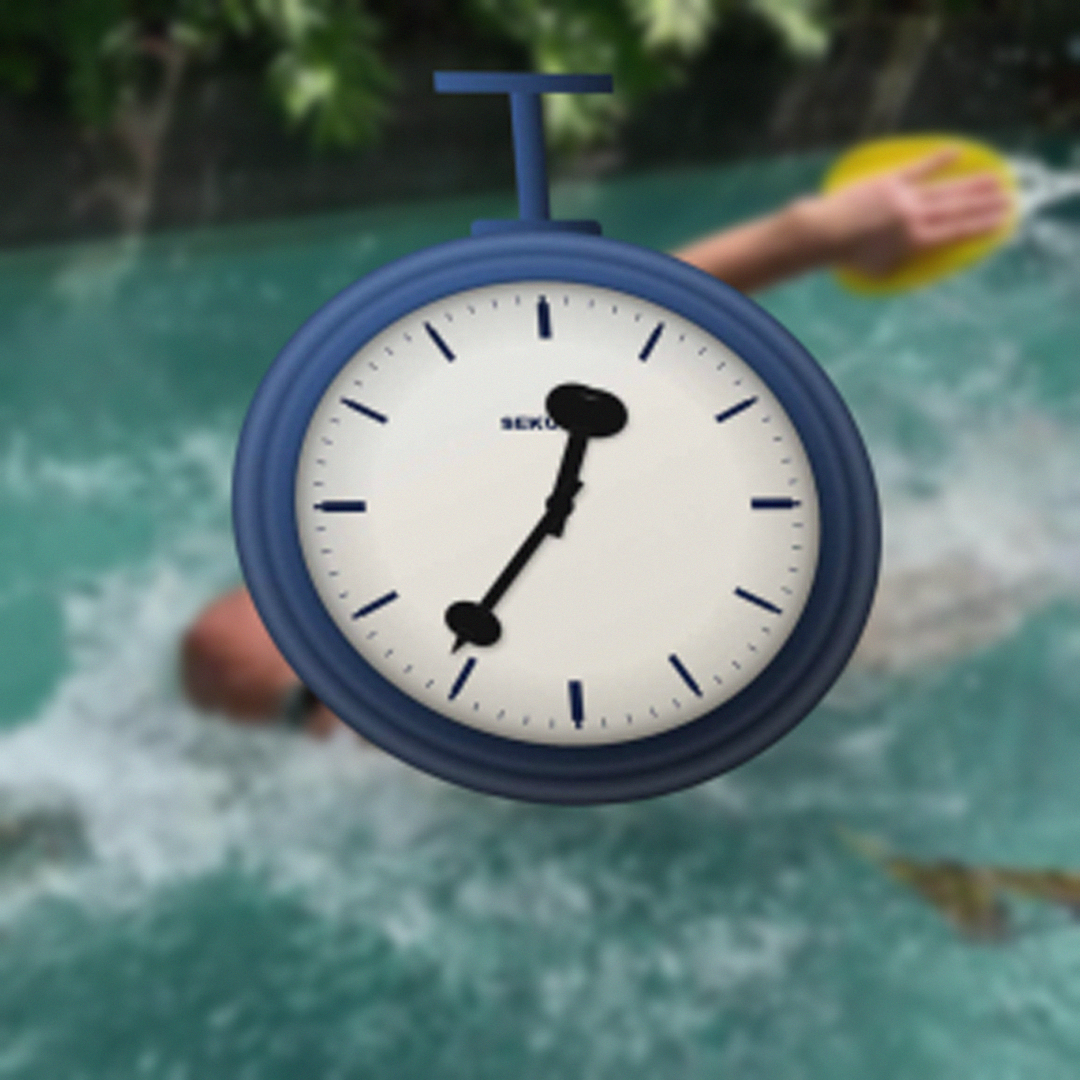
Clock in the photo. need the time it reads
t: 12:36
